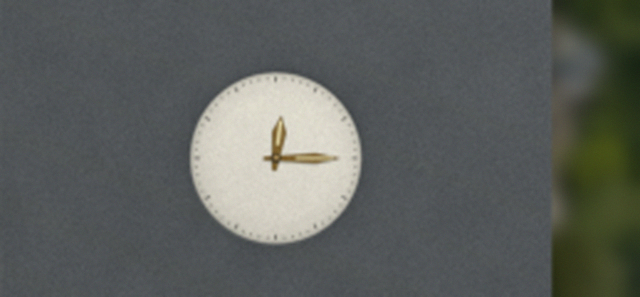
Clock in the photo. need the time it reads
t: 12:15
